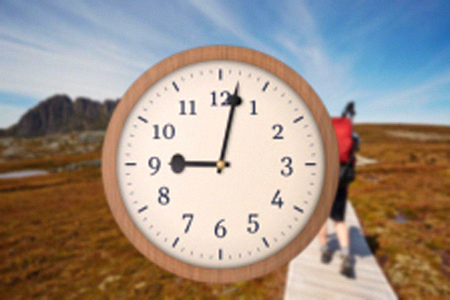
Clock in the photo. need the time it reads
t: 9:02
